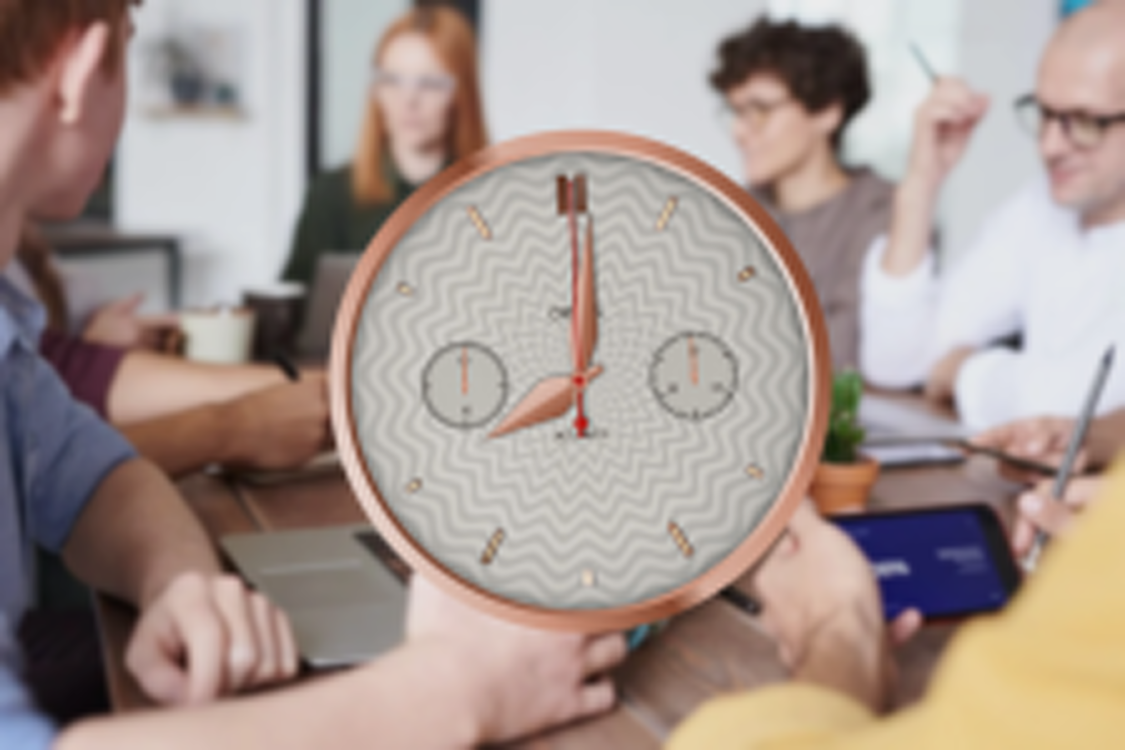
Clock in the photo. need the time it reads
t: 8:01
